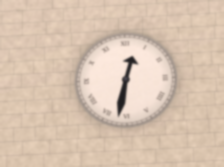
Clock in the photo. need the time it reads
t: 12:32
